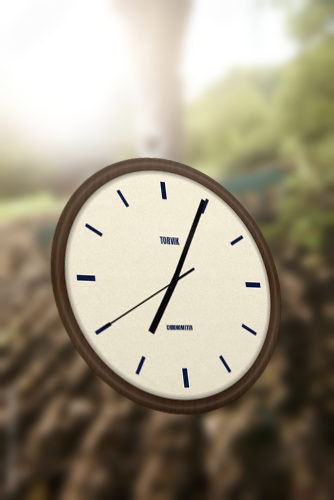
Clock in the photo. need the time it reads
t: 7:04:40
